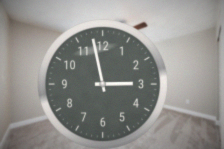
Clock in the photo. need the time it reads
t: 2:58
